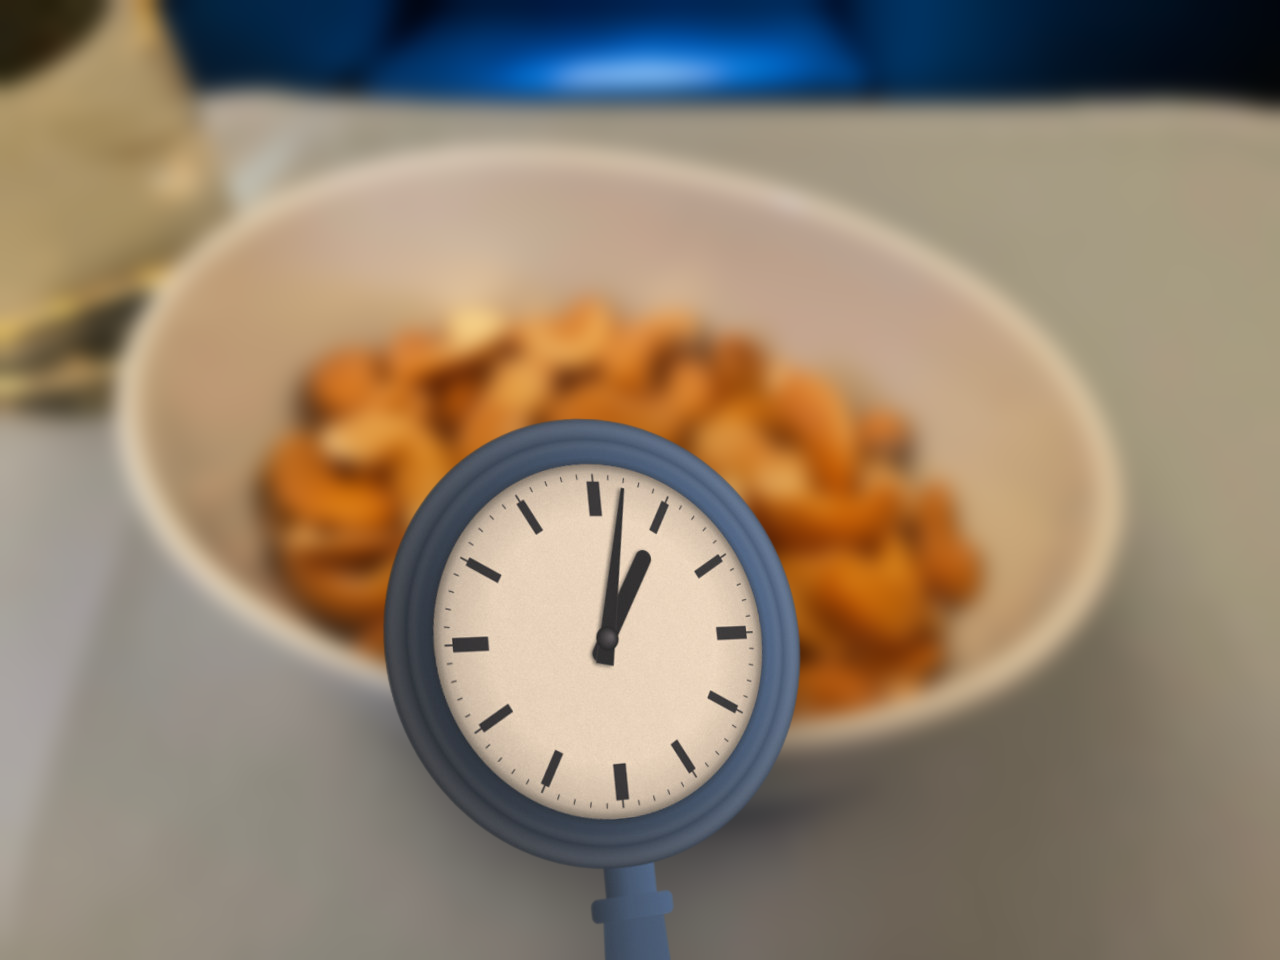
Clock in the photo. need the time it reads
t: 1:02
